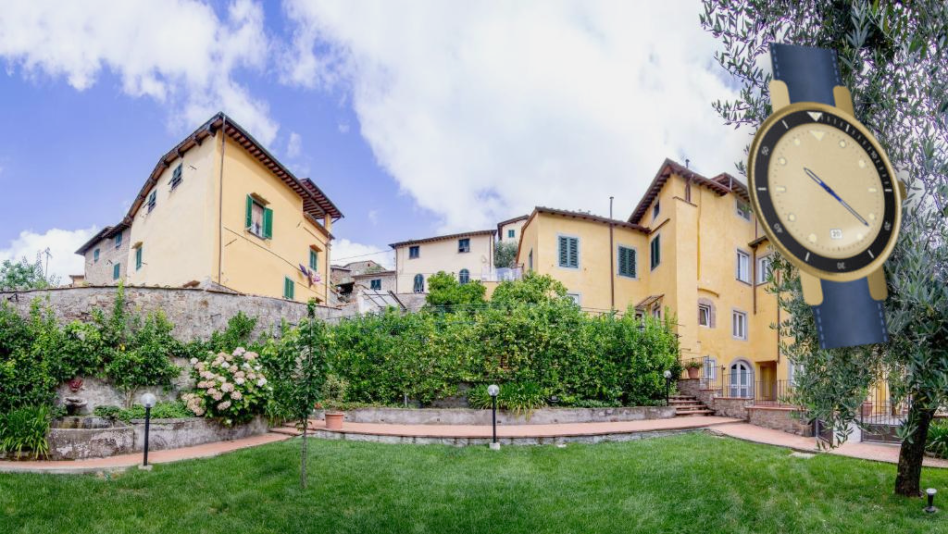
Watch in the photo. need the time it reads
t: 10:22
